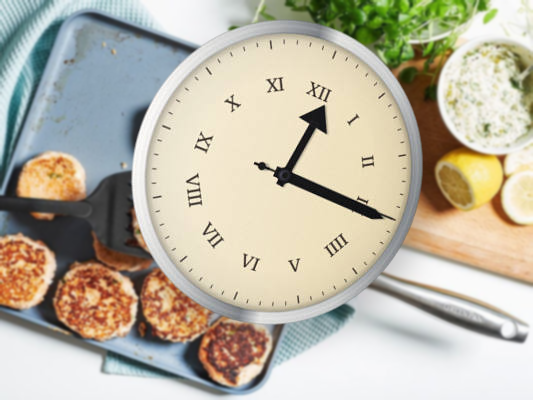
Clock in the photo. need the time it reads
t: 12:15:15
